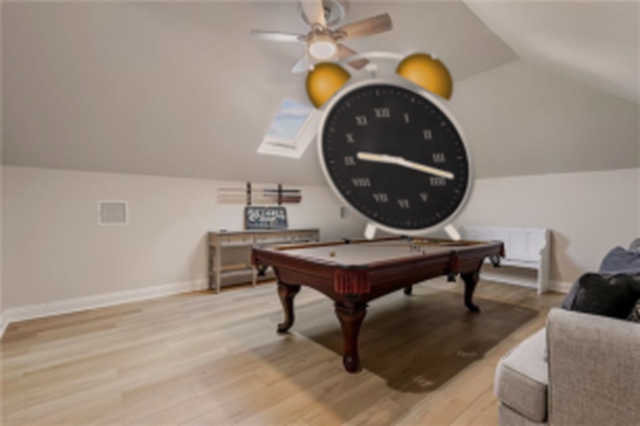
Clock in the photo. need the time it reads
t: 9:18
